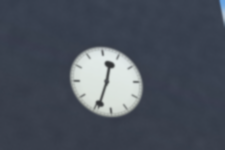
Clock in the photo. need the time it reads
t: 12:34
